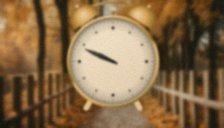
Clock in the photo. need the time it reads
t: 9:49
